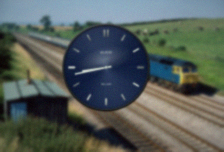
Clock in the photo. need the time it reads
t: 8:43
